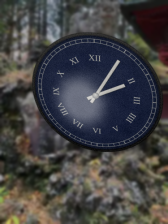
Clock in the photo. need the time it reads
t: 2:05
